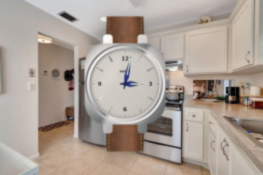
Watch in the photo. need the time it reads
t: 3:02
